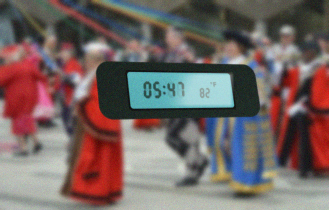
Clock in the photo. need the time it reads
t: 5:47
